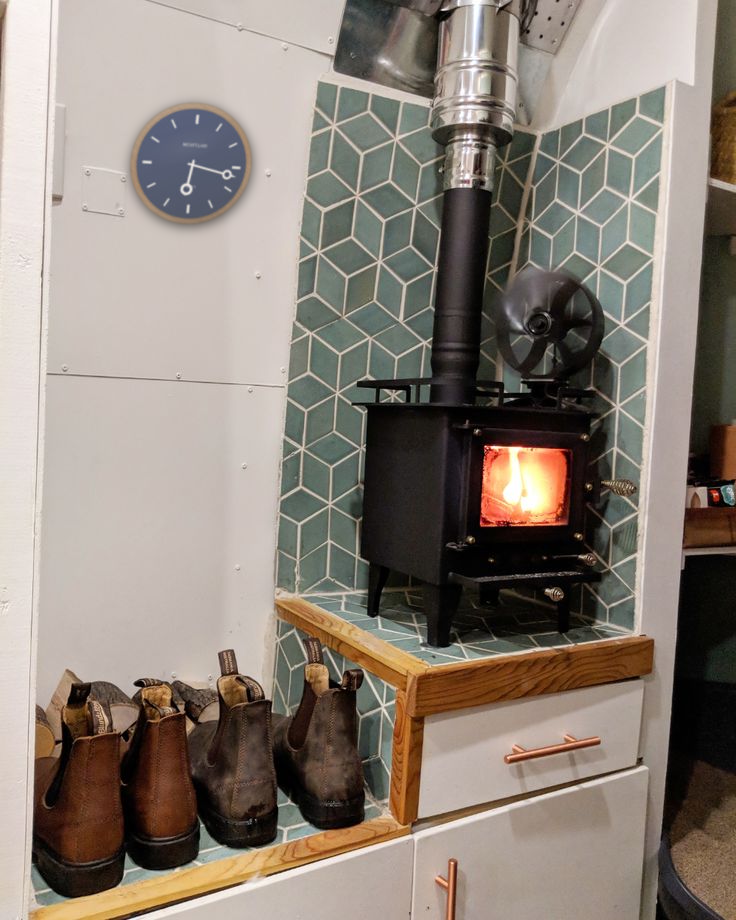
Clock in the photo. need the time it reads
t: 6:17
